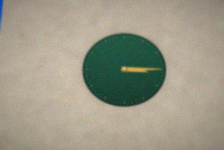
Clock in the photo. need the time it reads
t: 3:15
